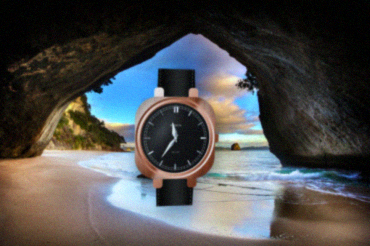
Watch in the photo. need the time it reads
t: 11:36
